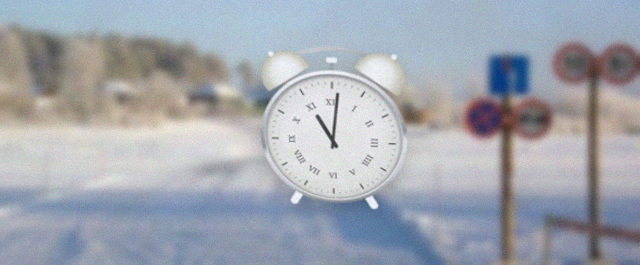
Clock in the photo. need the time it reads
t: 11:01
